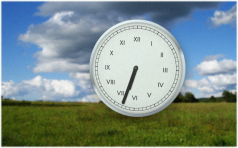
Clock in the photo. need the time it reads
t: 6:33
